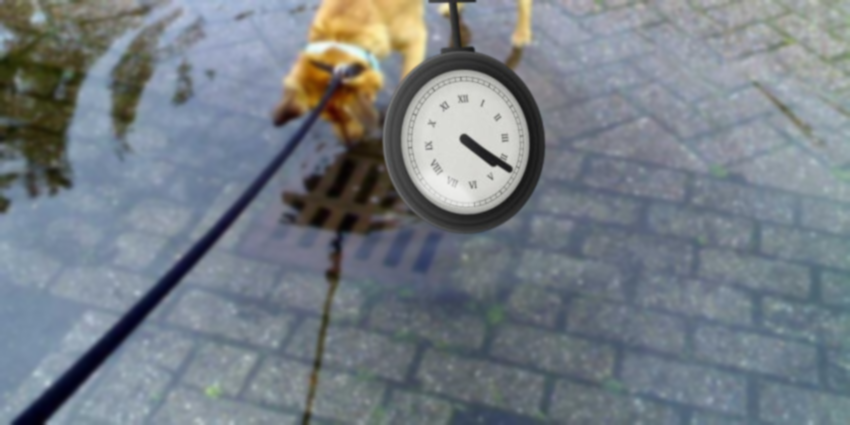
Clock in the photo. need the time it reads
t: 4:21
